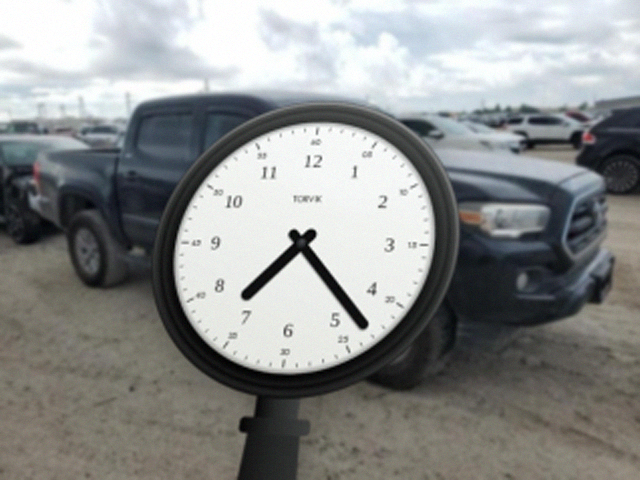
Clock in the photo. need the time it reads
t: 7:23
